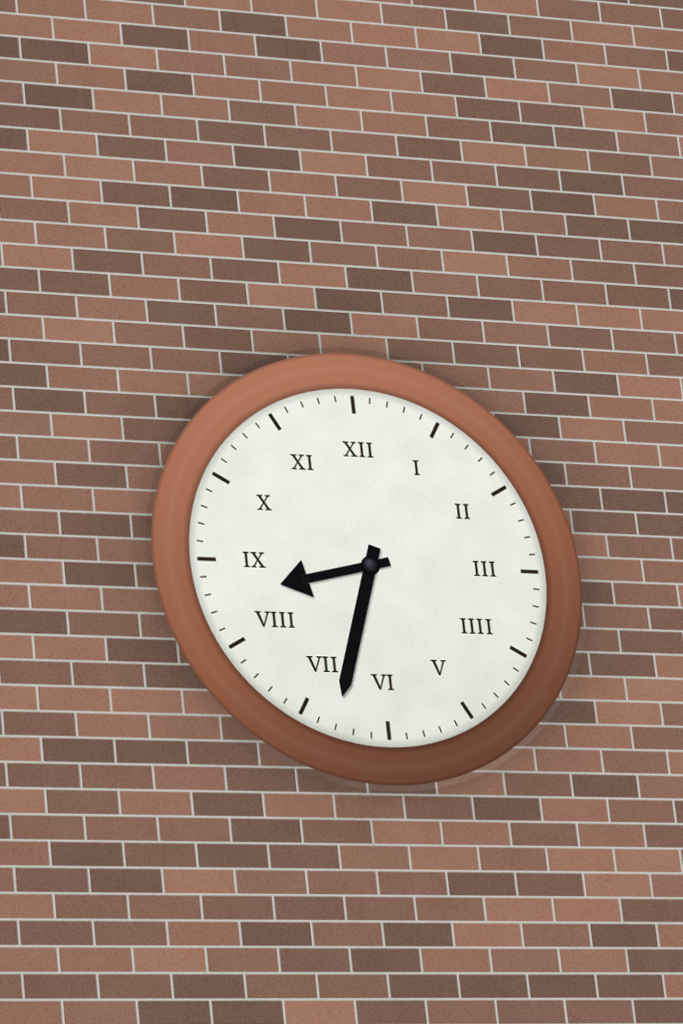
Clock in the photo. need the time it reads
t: 8:33
